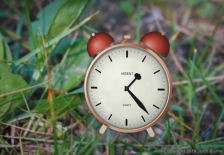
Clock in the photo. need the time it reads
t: 1:23
